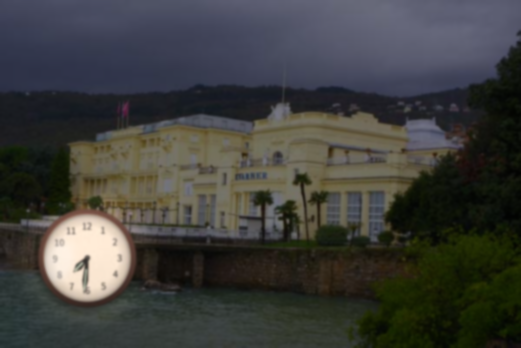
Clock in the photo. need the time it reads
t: 7:31
